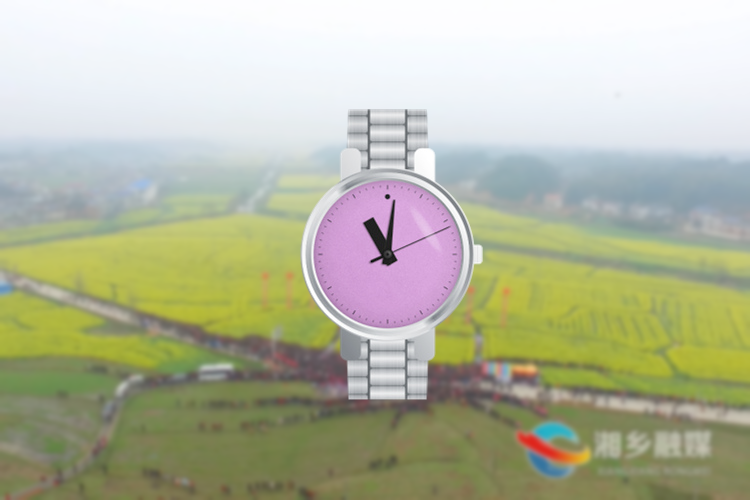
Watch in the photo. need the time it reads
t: 11:01:11
